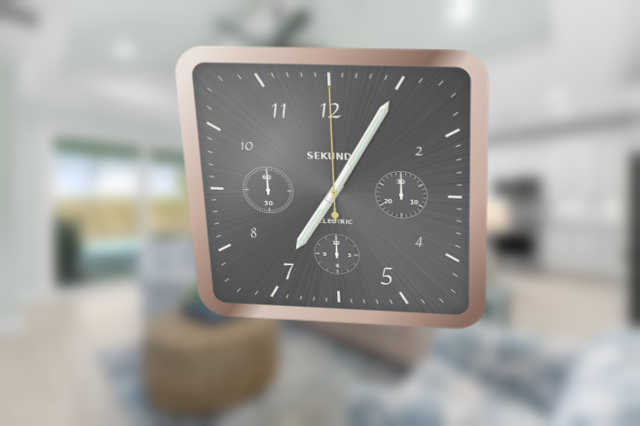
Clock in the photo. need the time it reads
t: 7:05
